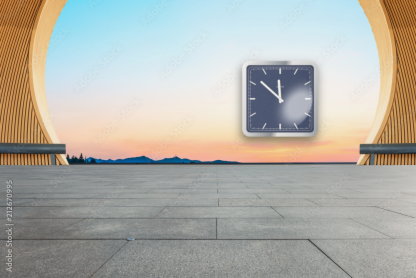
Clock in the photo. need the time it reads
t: 11:52
